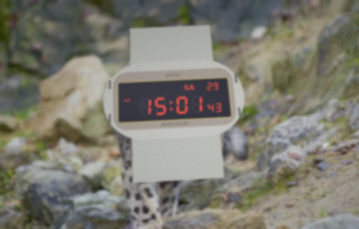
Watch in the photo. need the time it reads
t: 15:01
